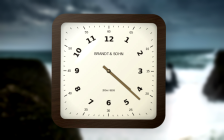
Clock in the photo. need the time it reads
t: 4:22
